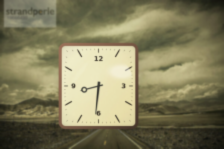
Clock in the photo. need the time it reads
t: 8:31
